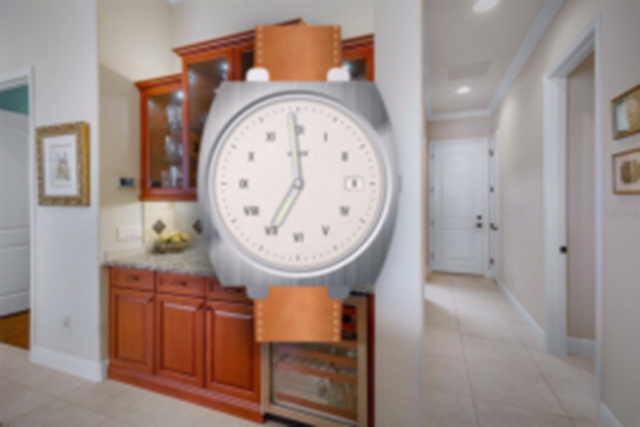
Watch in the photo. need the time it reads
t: 6:59
